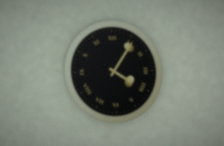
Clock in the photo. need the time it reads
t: 4:06
